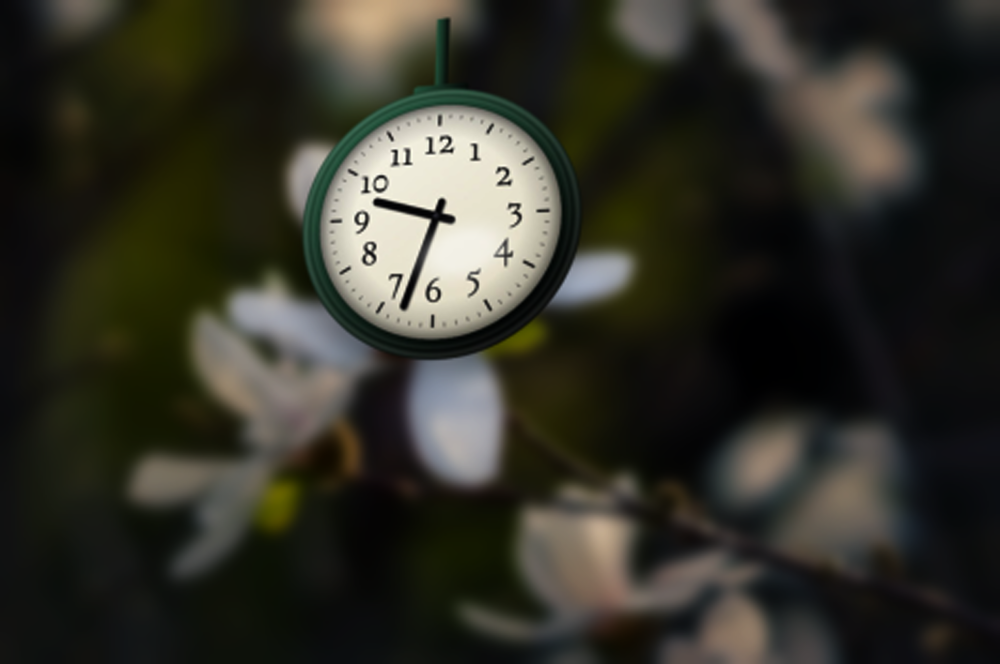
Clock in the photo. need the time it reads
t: 9:33
